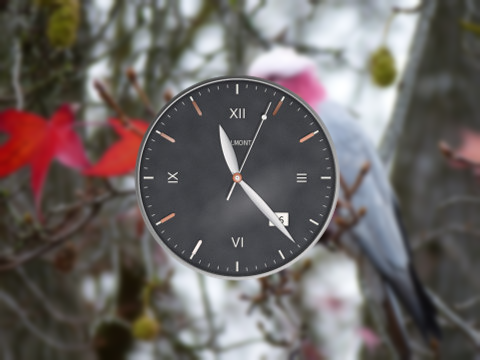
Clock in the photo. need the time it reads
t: 11:23:04
